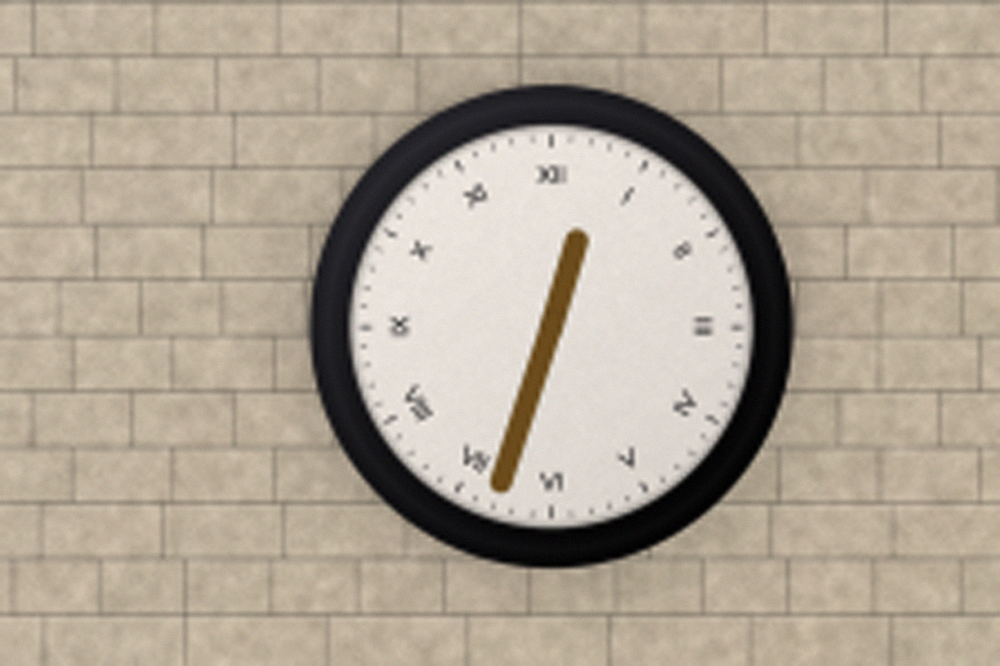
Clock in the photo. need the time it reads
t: 12:33
